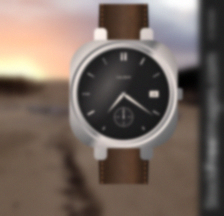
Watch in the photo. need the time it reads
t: 7:21
